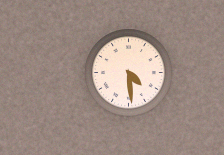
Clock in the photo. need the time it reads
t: 4:29
